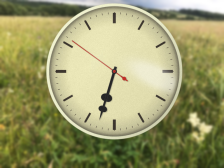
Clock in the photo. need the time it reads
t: 6:32:51
